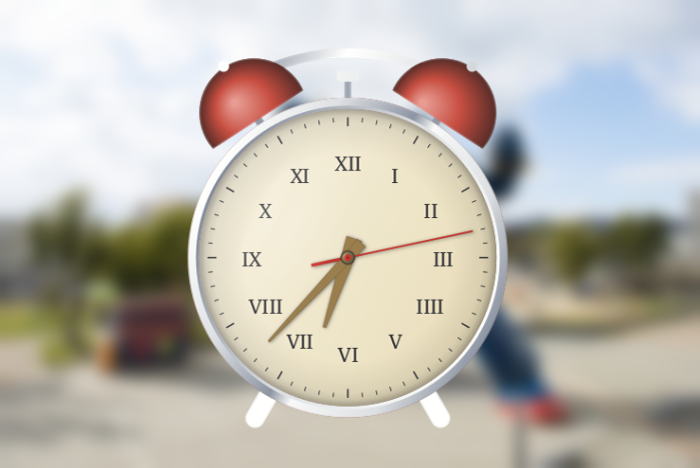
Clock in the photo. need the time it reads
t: 6:37:13
